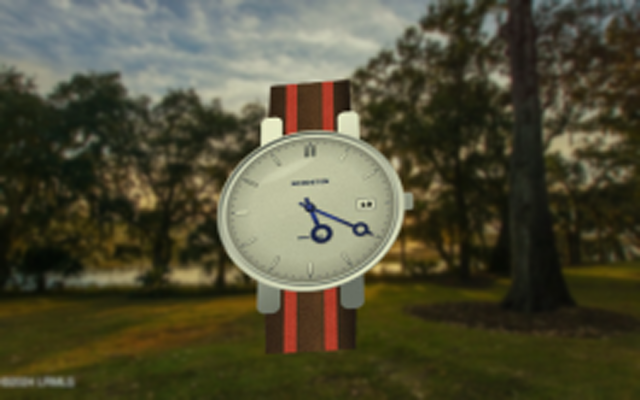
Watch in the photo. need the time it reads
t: 5:20
